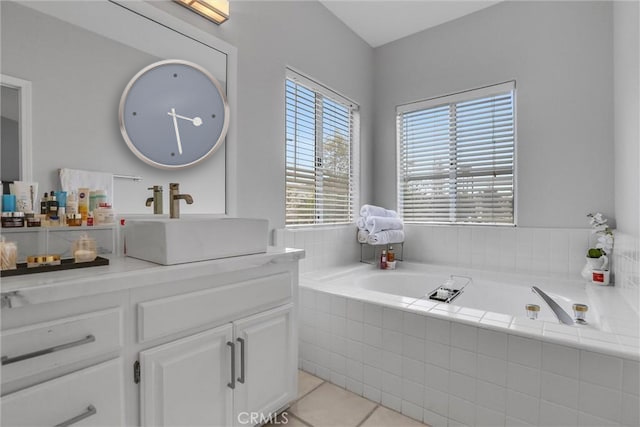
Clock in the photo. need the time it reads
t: 3:28
